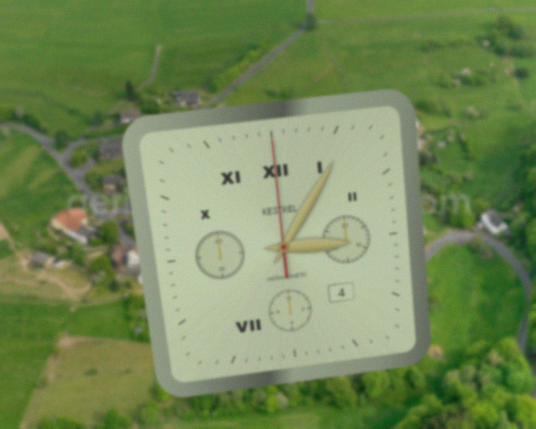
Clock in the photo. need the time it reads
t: 3:06
